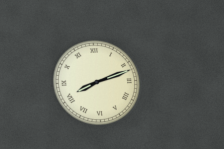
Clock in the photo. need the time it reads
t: 8:12
